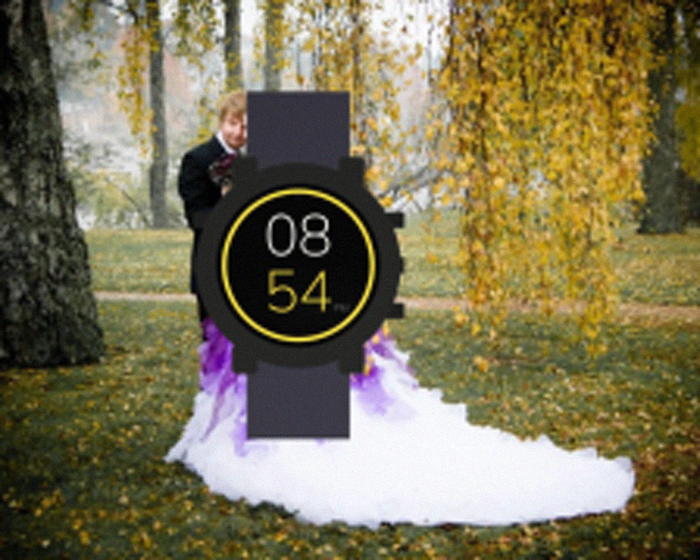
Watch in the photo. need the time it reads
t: 8:54
